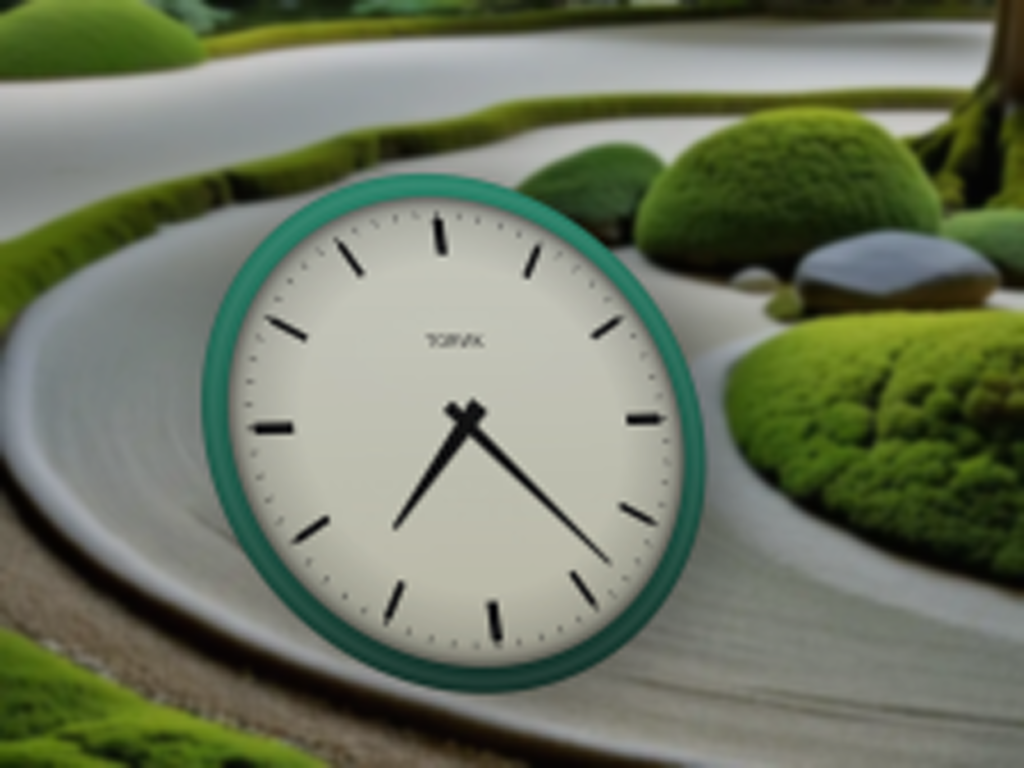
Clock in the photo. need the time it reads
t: 7:23
